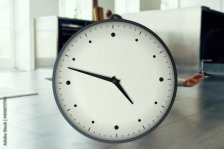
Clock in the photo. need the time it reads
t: 4:48
